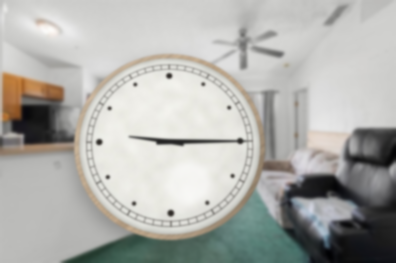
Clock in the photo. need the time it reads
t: 9:15
